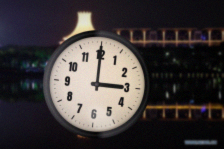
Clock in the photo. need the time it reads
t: 3:00
